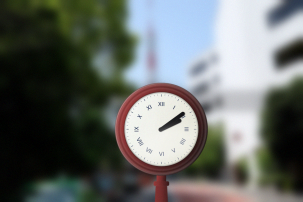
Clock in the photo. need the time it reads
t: 2:09
